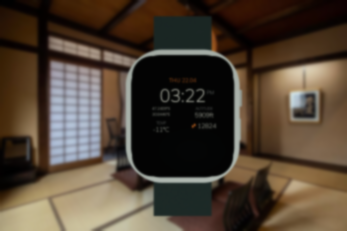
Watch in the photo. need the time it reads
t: 3:22
